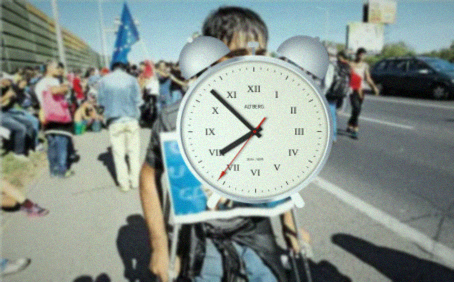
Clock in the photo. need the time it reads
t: 7:52:36
